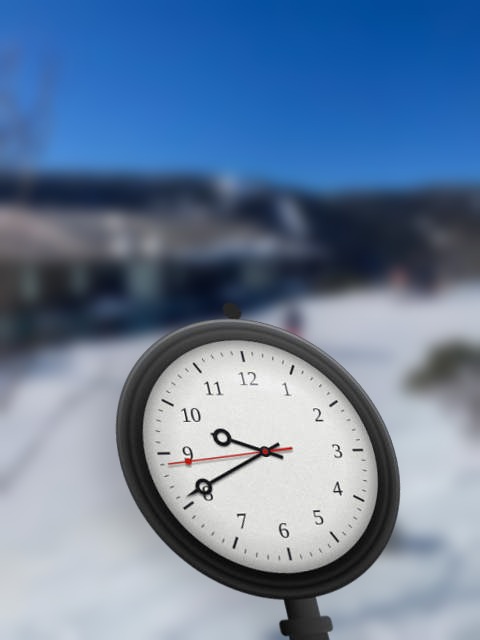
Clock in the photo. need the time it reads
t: 9:40:44
